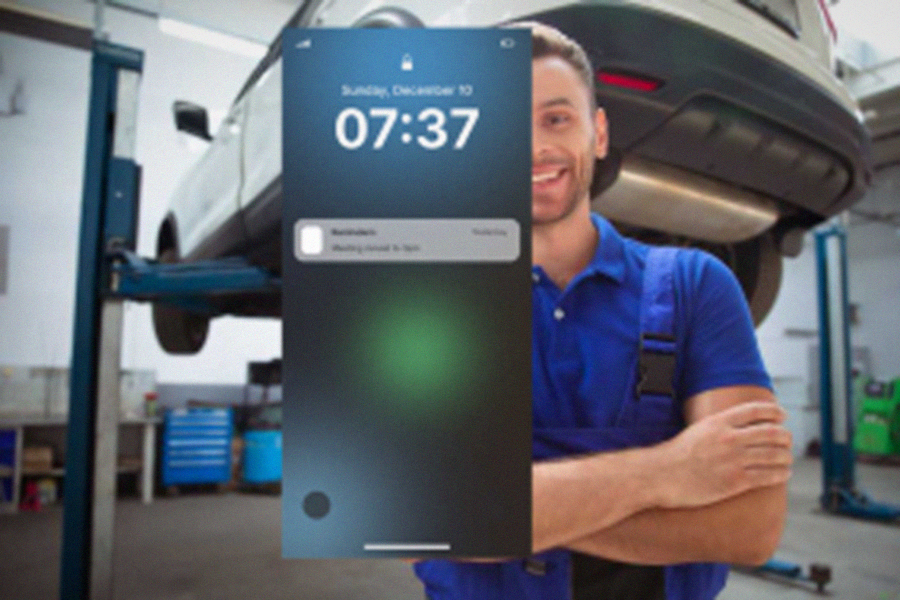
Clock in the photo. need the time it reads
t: 7:37
